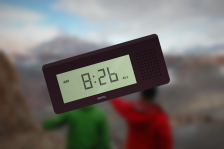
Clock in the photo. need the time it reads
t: 8:26
